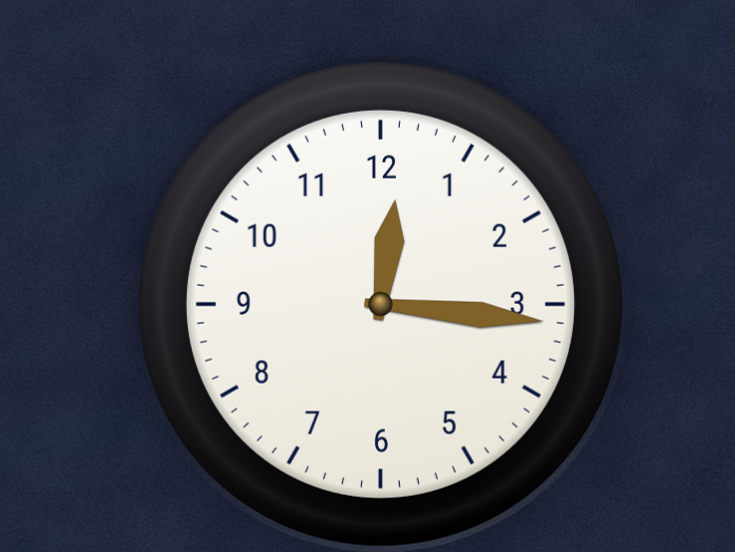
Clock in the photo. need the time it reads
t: 12:16
